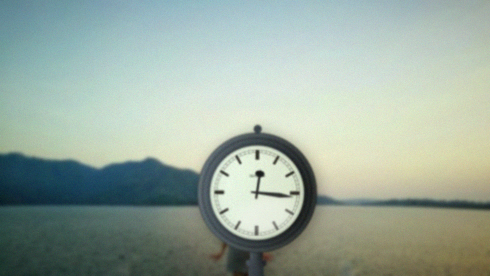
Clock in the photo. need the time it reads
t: 12:16
